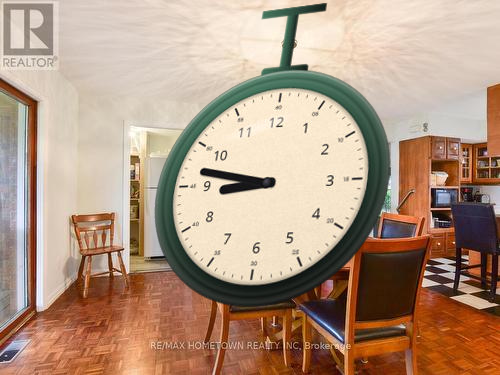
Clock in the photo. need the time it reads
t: 8:47
